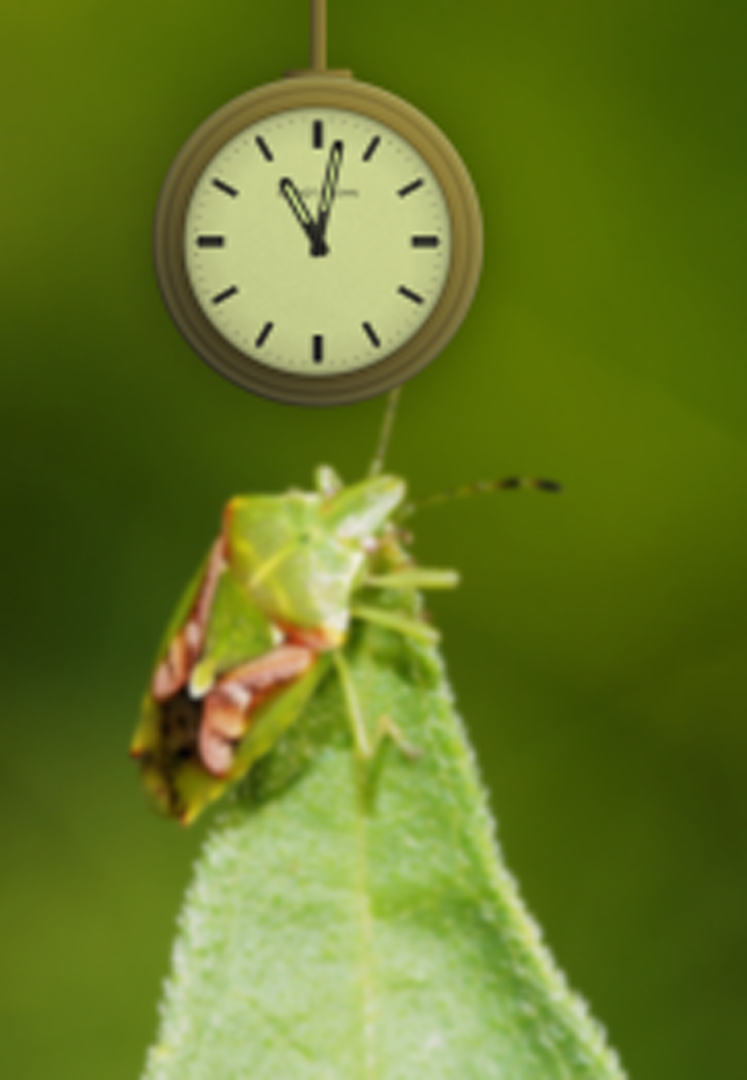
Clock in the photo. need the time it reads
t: 11:02
